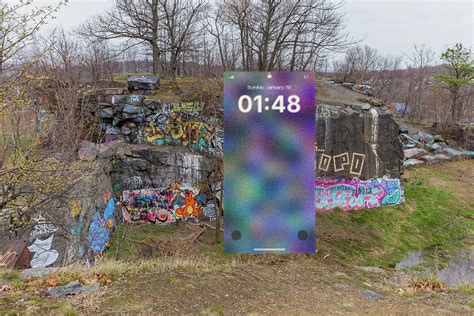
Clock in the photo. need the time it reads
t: 1:48
